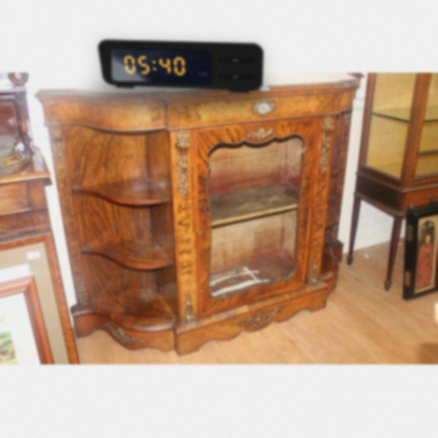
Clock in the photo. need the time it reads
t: 5:40
